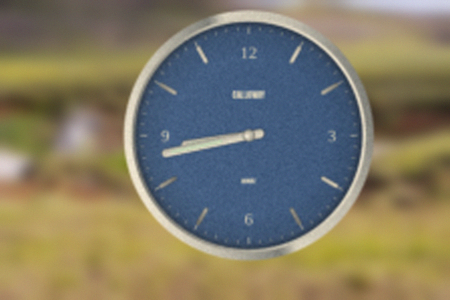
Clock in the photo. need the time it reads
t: 8:43
